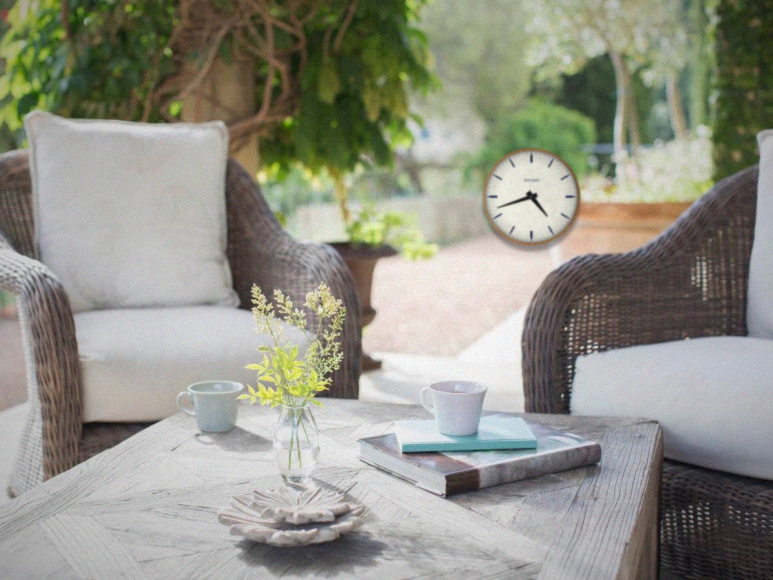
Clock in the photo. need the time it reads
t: 4:42
